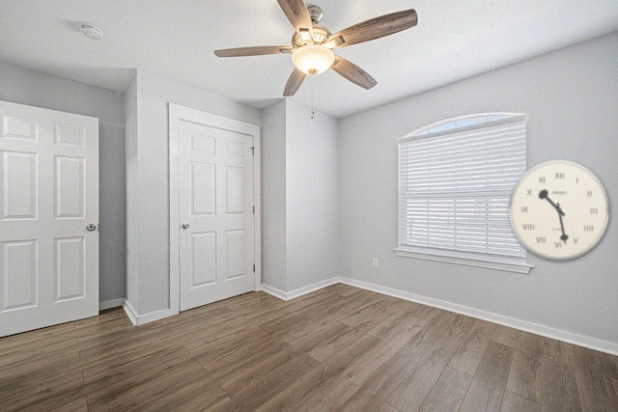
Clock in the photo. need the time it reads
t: 10:28
